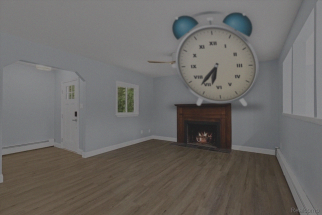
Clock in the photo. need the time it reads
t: 6:37
